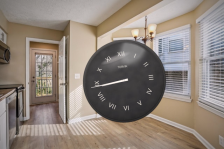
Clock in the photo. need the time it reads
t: 8:44
